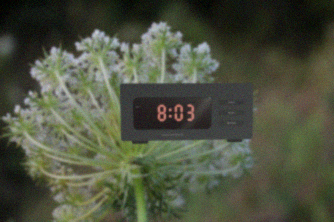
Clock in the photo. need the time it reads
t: 8:03
